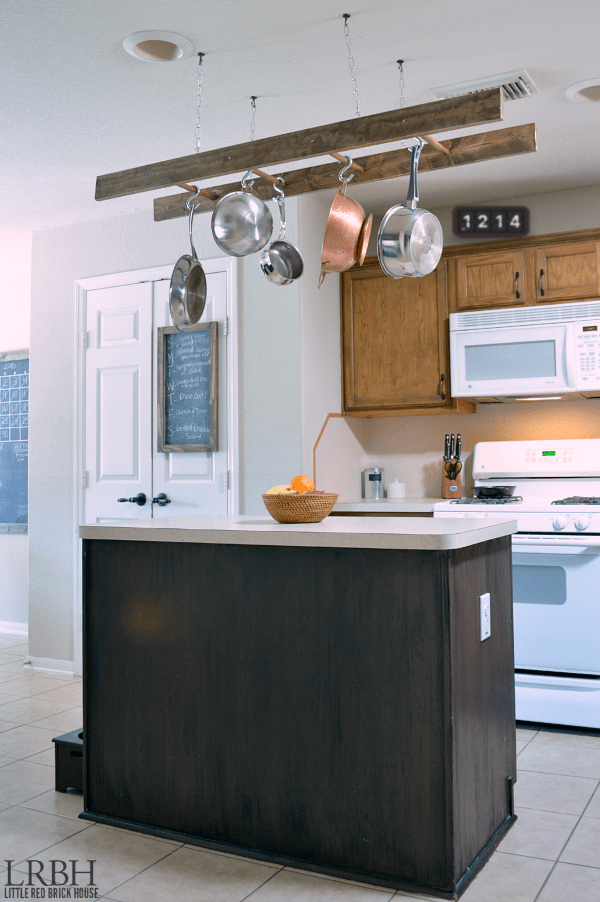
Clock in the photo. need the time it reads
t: 12:14
